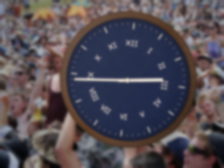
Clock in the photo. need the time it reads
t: 2:44
